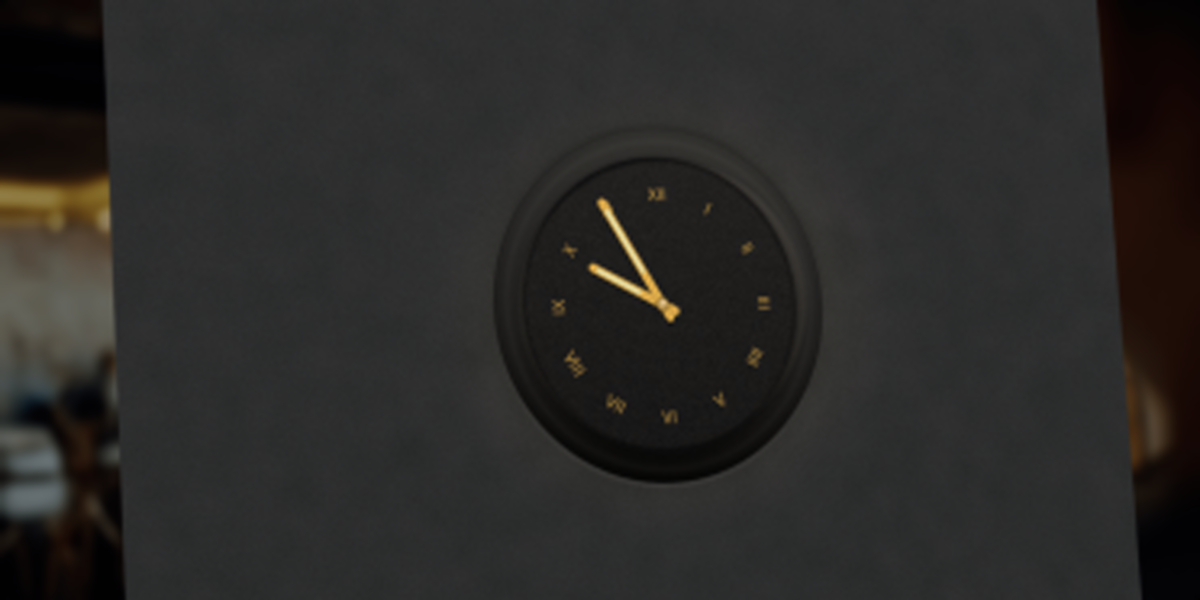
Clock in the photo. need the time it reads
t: 9:55
